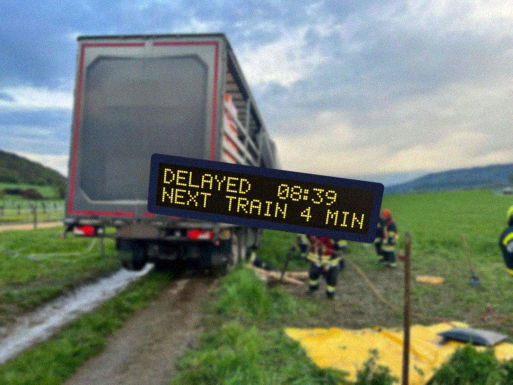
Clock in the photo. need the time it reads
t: 8:39
